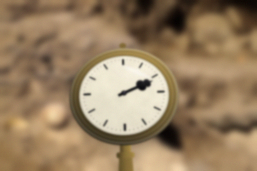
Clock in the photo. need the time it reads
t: 2:11
